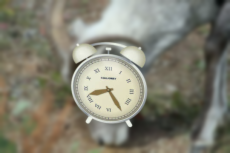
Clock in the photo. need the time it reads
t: 8:25
